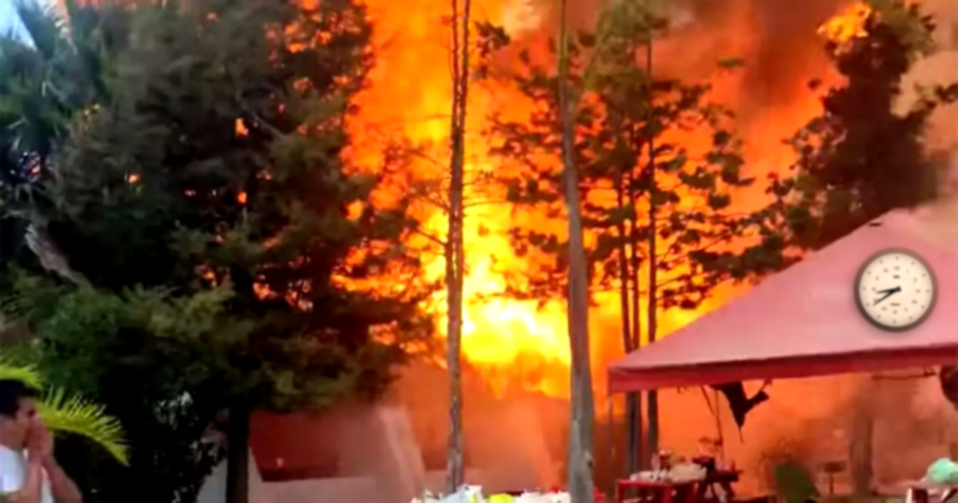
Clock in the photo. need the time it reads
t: 8:39
